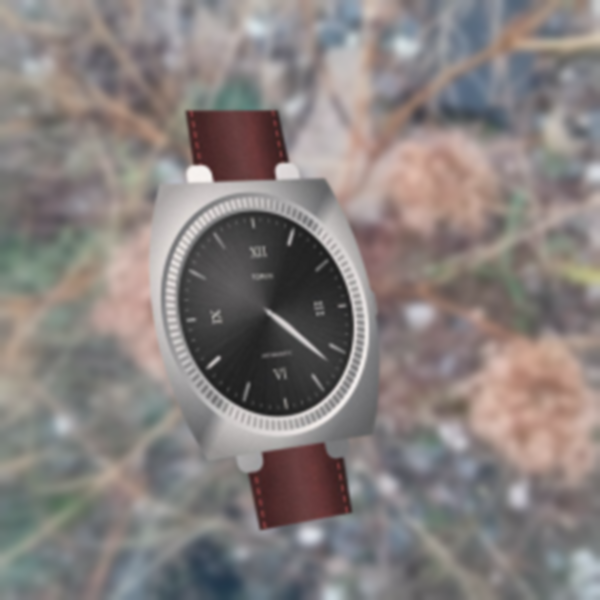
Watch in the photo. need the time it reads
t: 4:22
